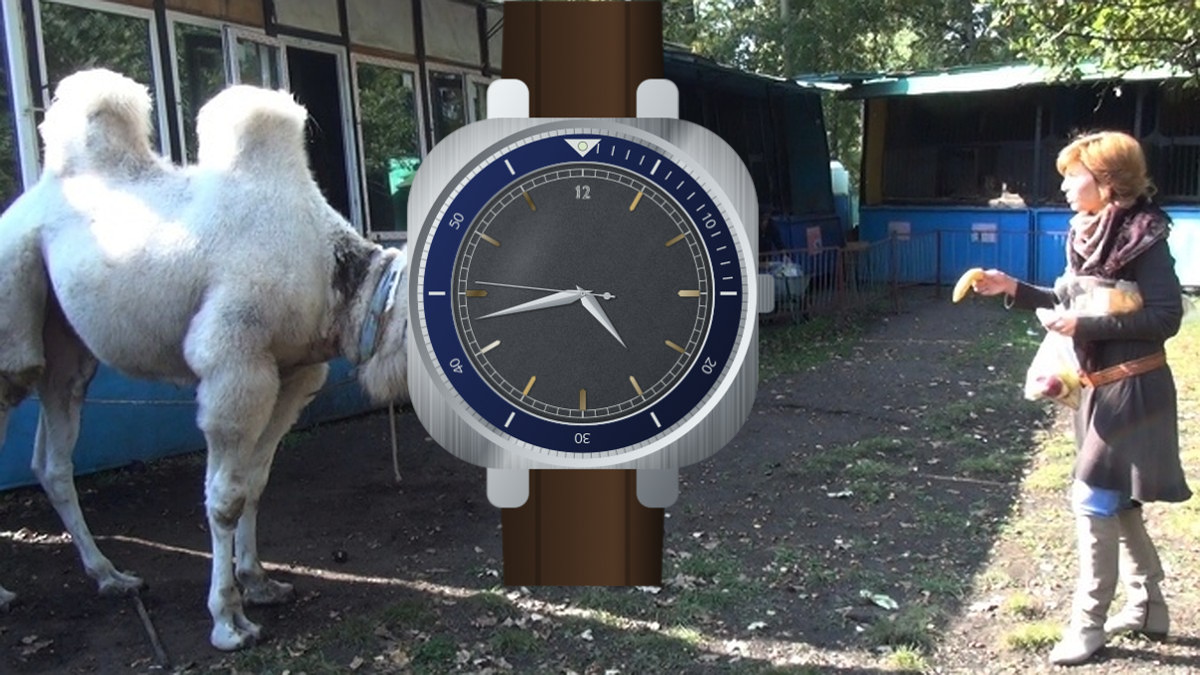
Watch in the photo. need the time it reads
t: 4:42:46
